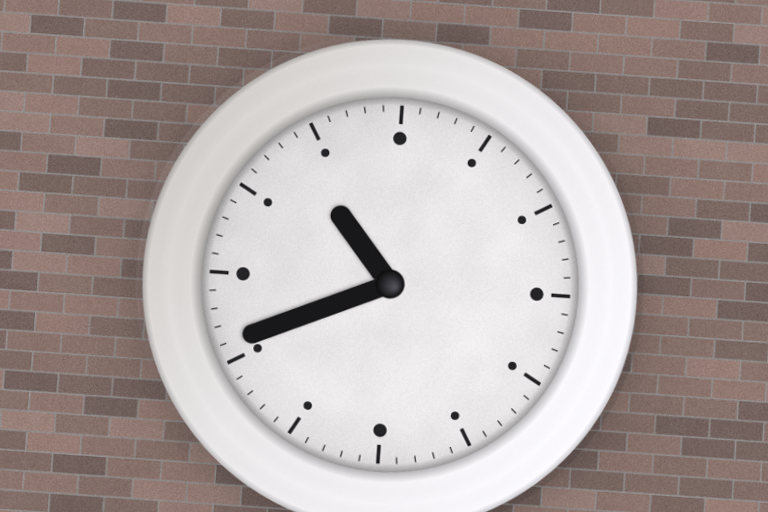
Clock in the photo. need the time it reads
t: 10:41
